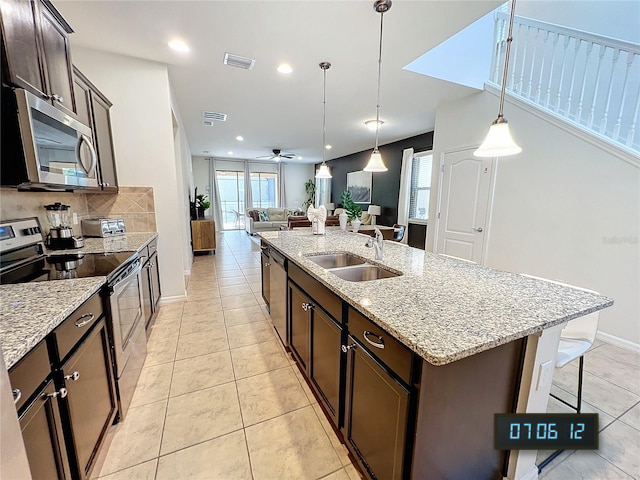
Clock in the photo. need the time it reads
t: 7:06:12
